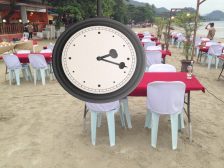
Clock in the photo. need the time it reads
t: 2:18
